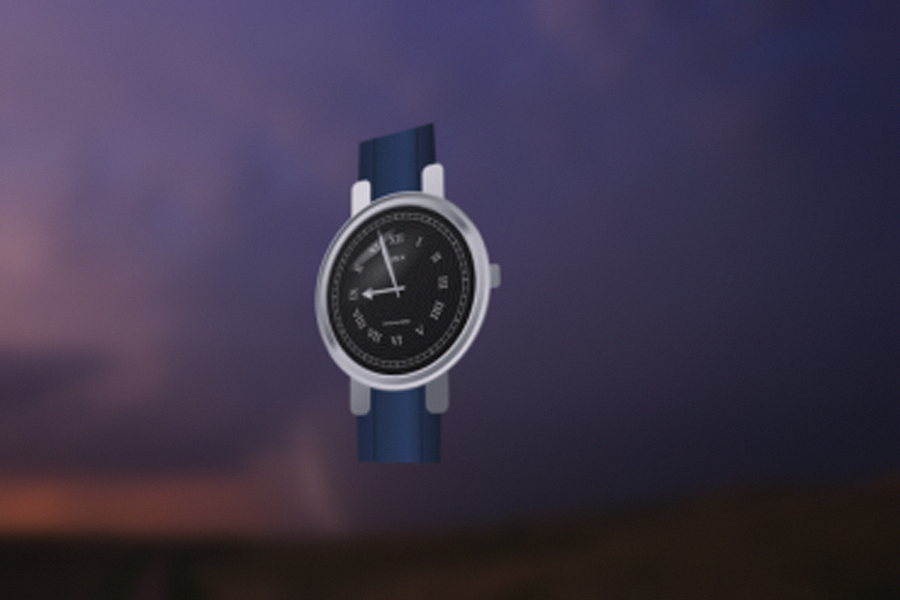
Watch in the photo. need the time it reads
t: 8:57
